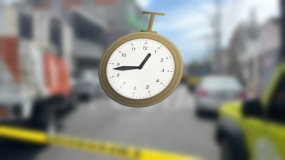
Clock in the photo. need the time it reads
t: 12:43
